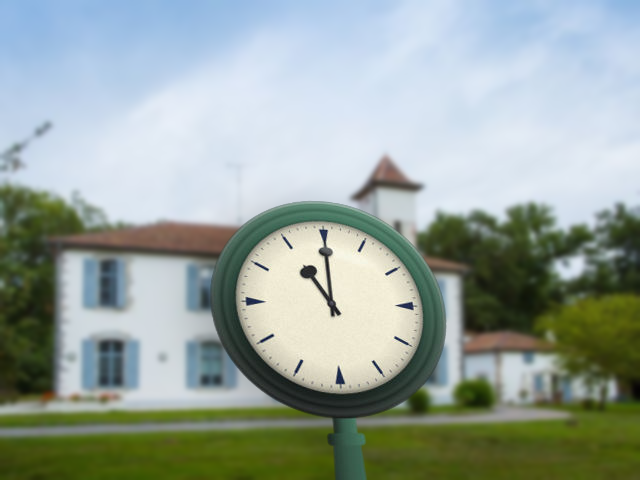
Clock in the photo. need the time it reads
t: 11:00
